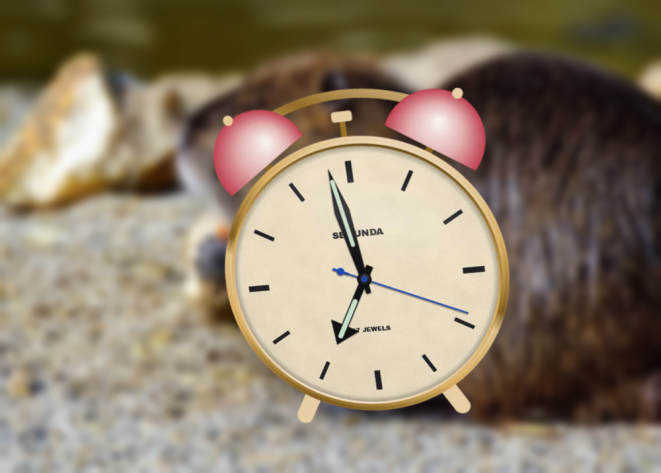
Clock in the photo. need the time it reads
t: 6:58:19
